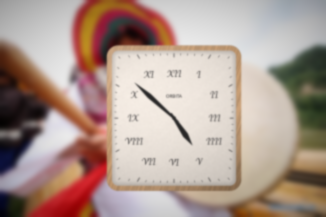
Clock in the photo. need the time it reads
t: 4:52
